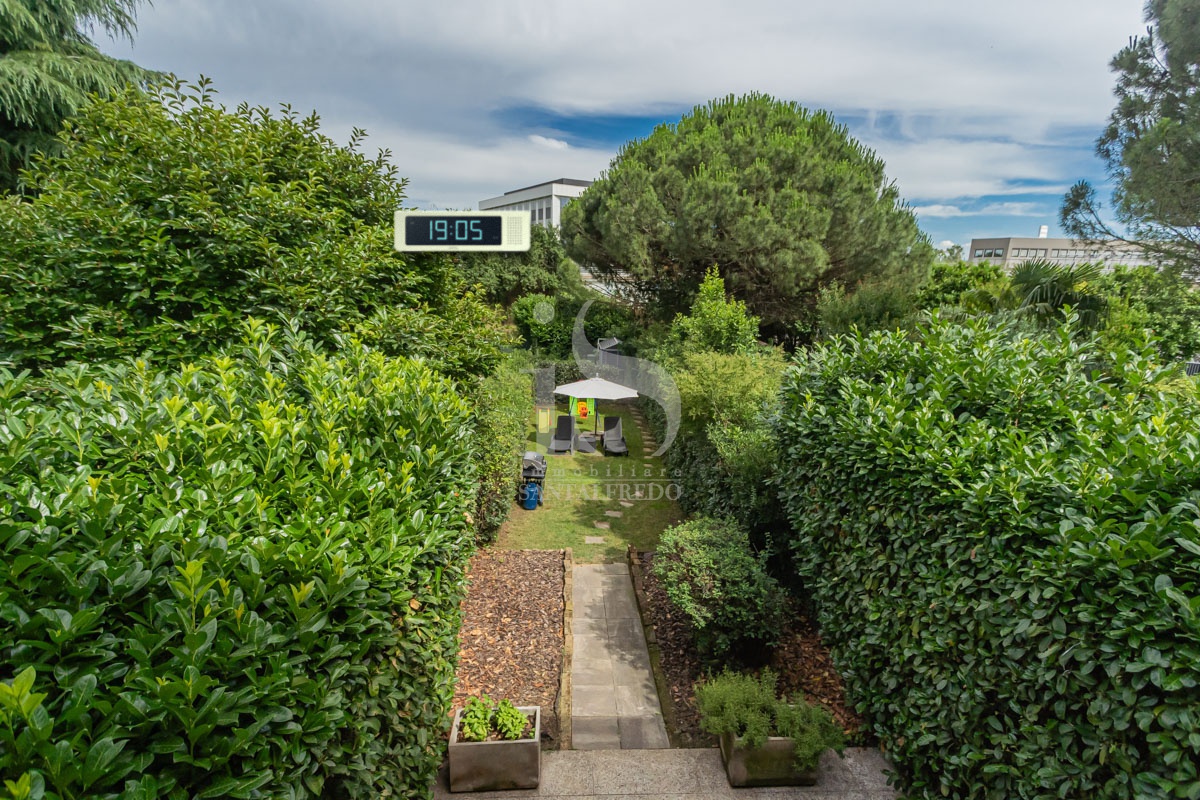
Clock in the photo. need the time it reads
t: 19:05
